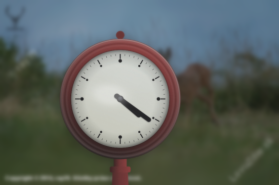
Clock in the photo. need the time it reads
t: 4:21
